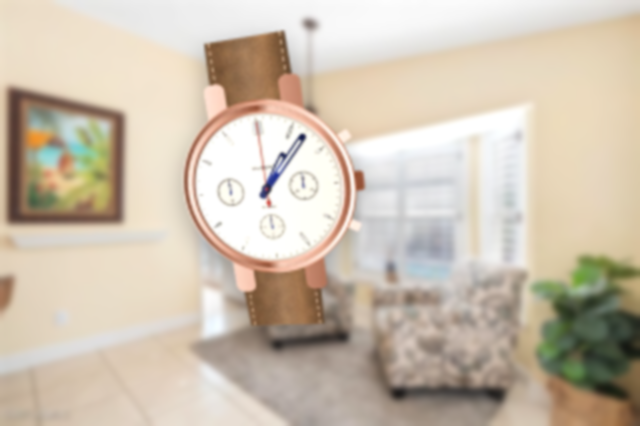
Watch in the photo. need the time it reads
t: 1:07
